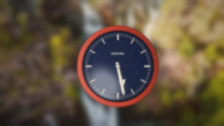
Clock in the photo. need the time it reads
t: 5:28
